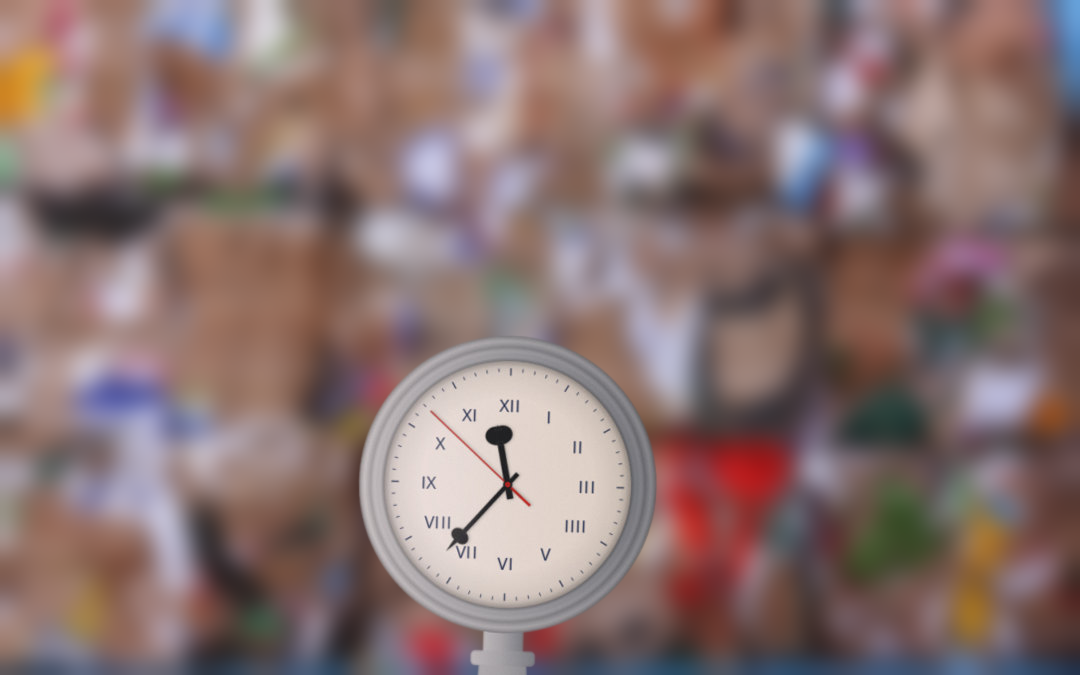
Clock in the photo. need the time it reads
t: 11:36:52
